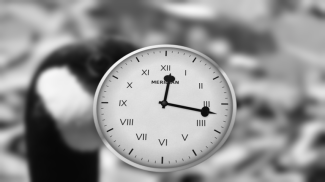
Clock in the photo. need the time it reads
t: 12:17
